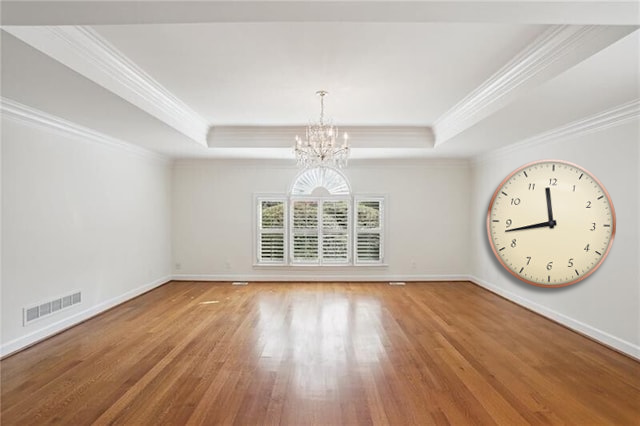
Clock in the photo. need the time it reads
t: 11:43
